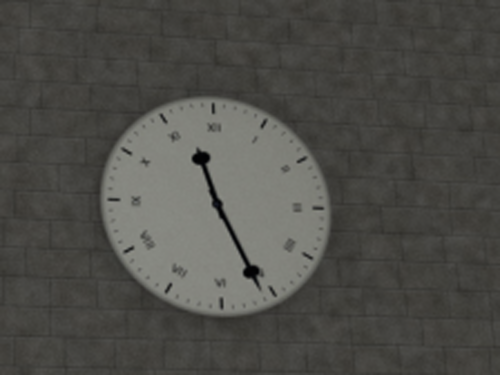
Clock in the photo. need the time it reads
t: 11:26
